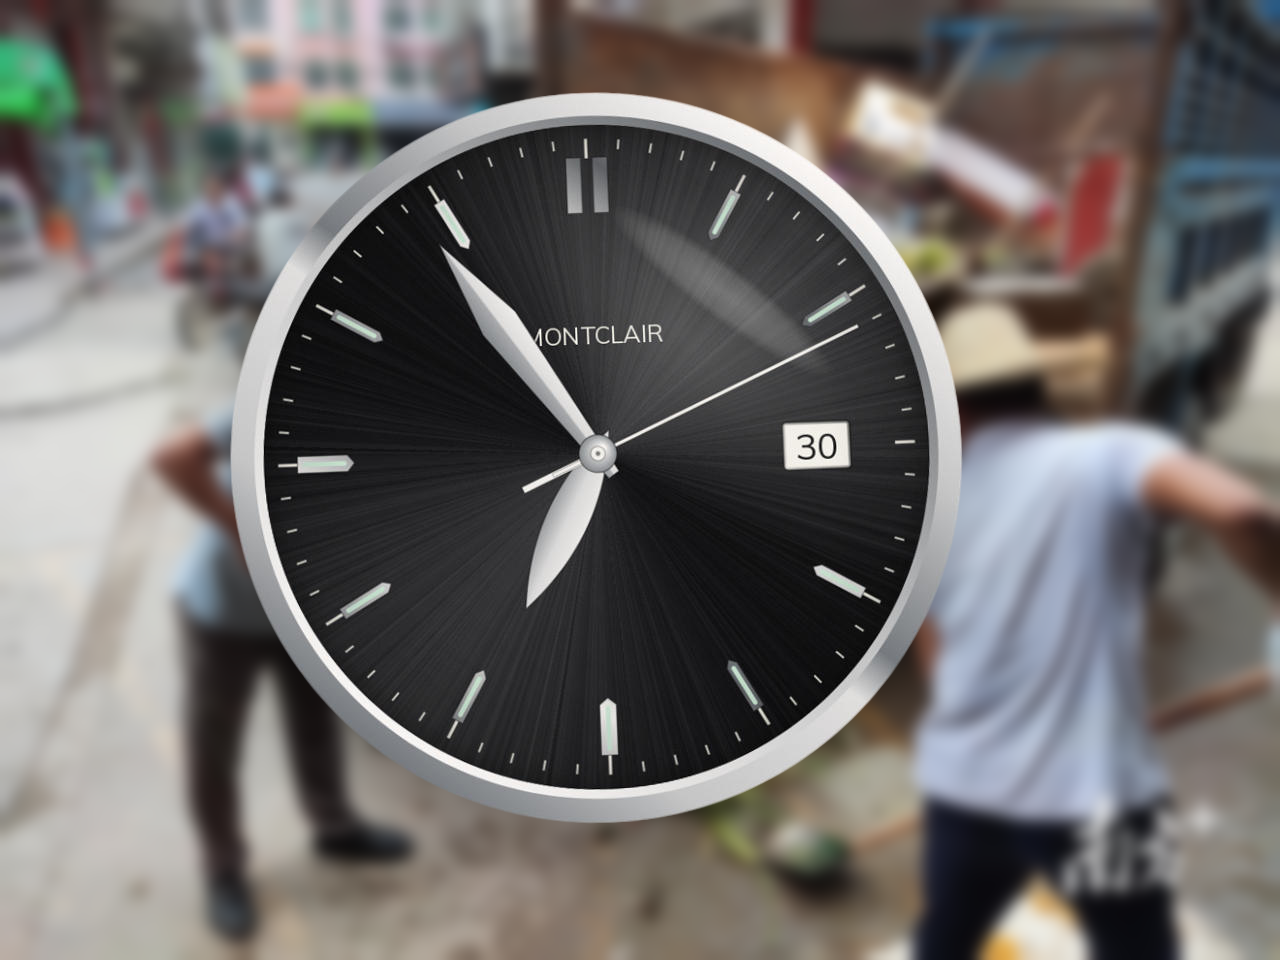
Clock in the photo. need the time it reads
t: 6:54:11
